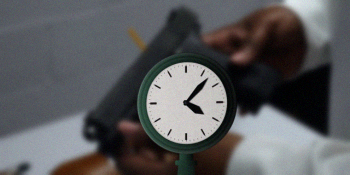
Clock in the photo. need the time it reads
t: 4:07
